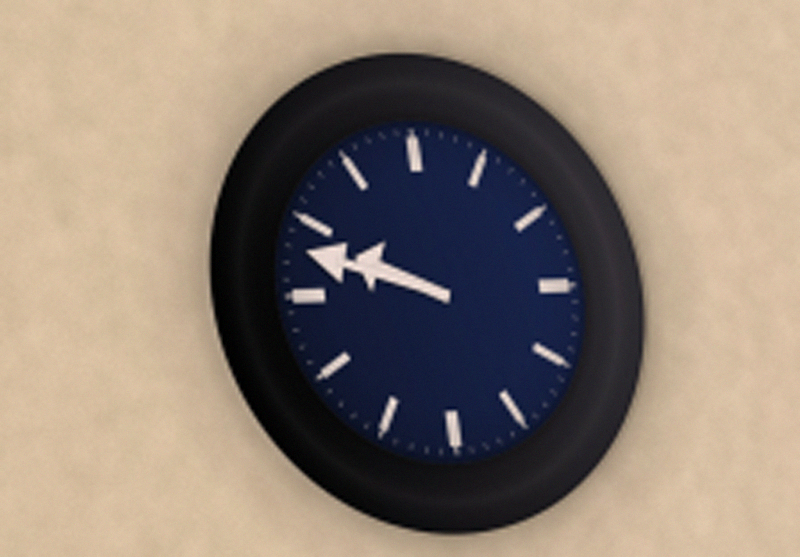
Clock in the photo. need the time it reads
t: 9:48
